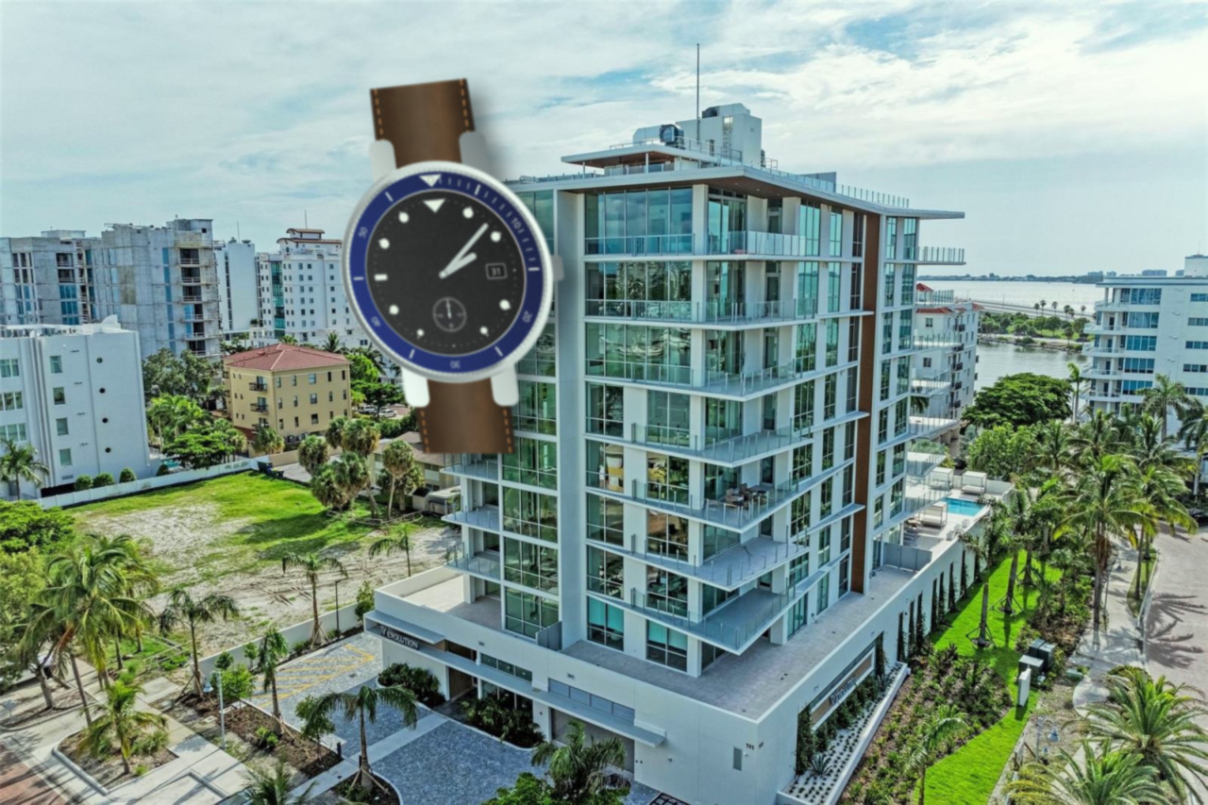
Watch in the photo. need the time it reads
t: 2:08
